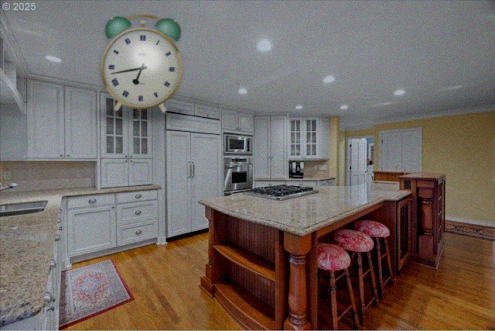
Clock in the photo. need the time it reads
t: 6:43
